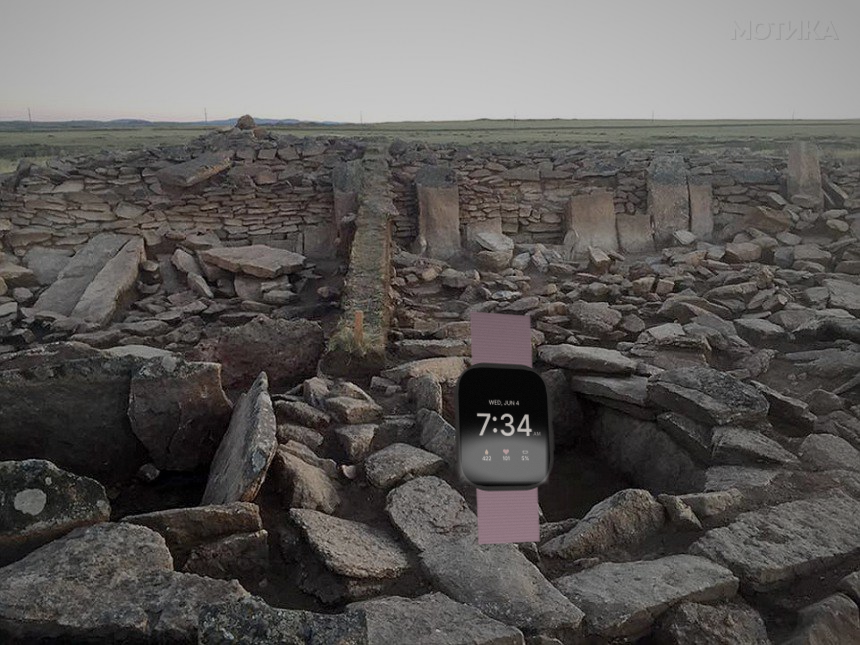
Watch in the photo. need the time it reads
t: 7:34
